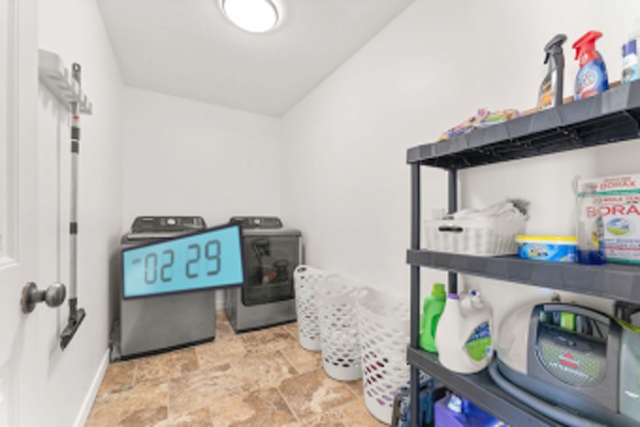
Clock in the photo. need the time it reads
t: 2:29
